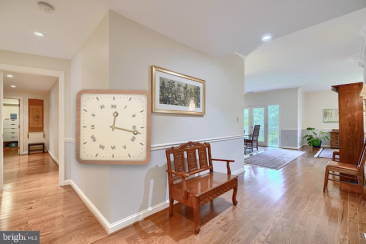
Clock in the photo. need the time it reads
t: 12:17
